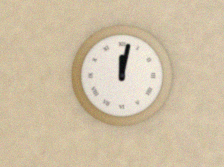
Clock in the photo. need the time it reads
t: 12:02
